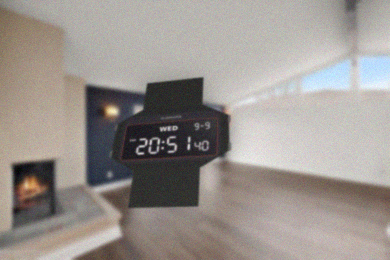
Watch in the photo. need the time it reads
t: 20:51:40
